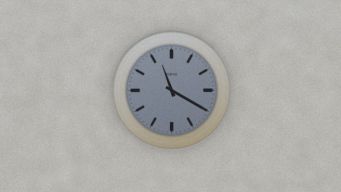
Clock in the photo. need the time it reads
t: 11:20
